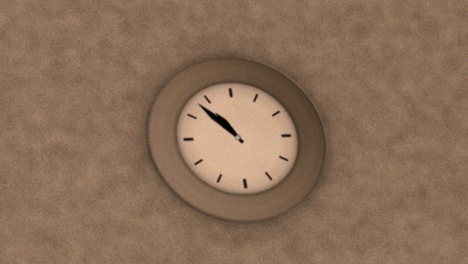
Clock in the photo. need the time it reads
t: 10:53
